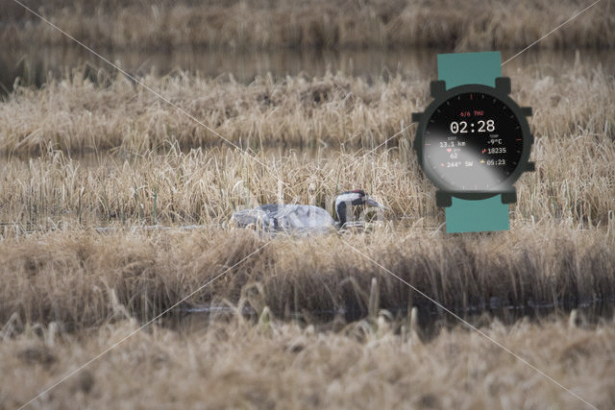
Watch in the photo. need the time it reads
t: 2:28
